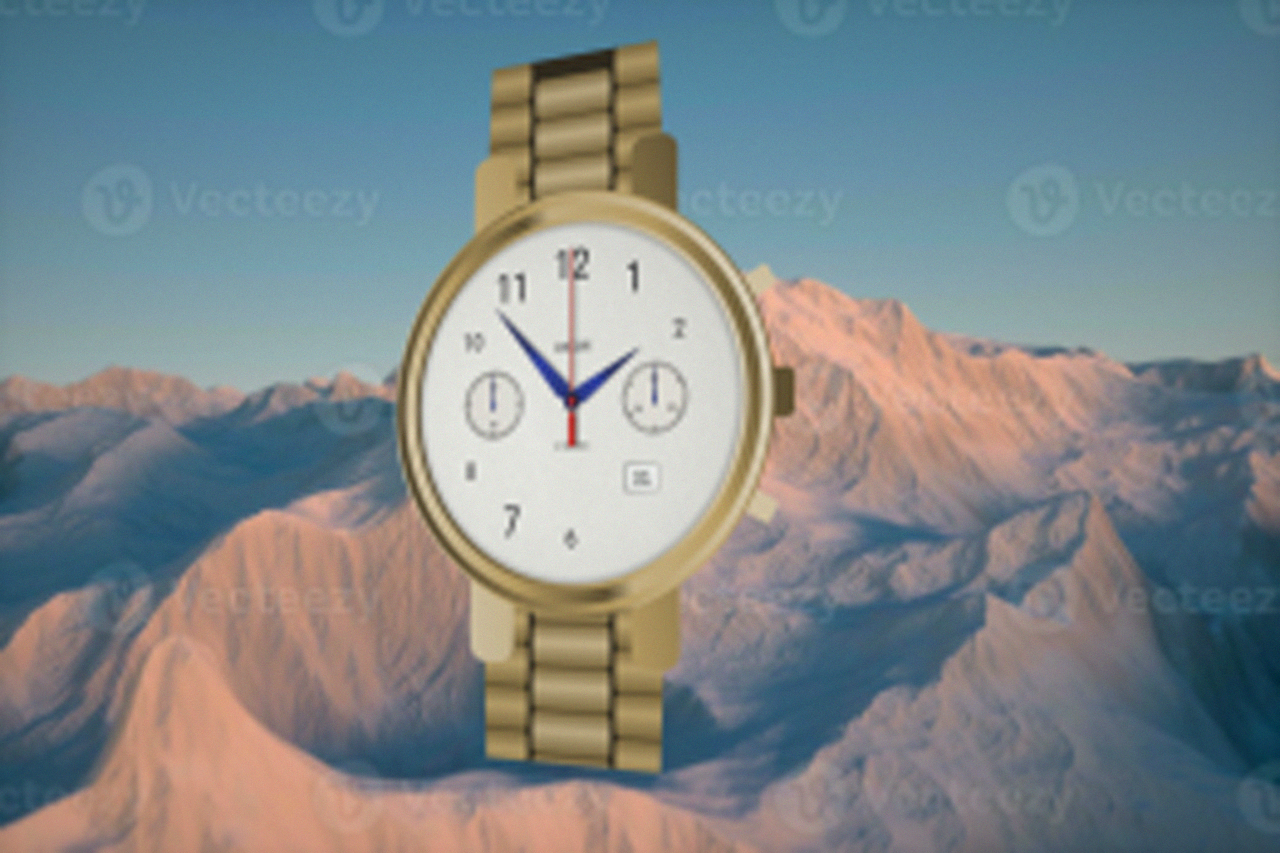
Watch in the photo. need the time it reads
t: 1:53
